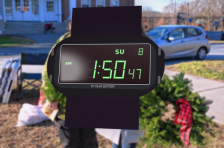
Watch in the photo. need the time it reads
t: 1:50:47
